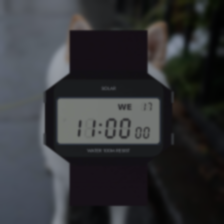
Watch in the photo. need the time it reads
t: 11:00:00
